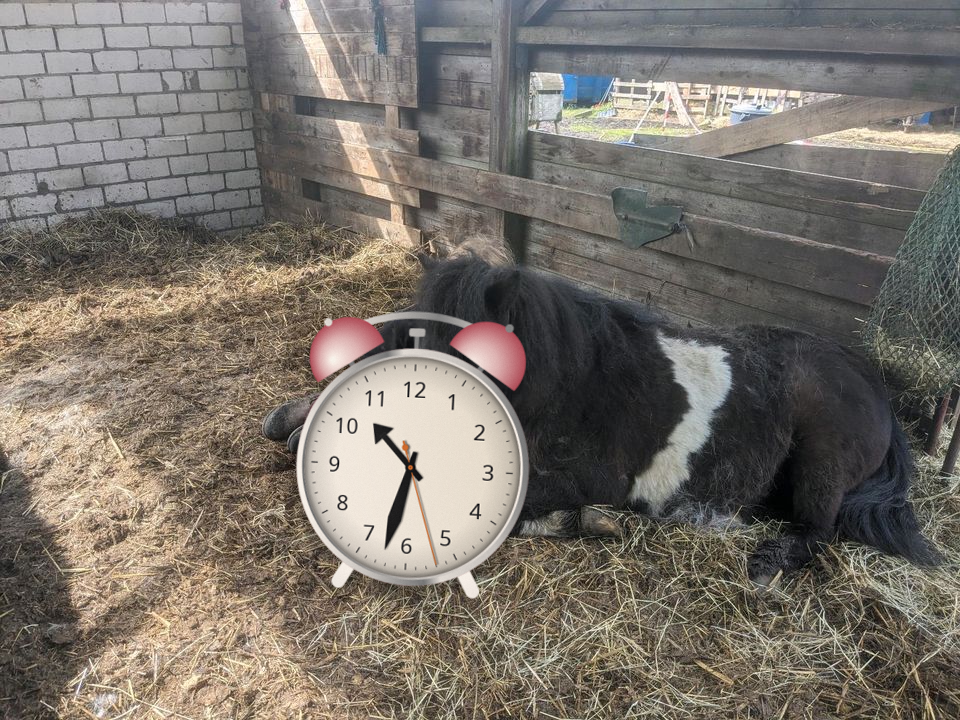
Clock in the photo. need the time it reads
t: 10:32:27
